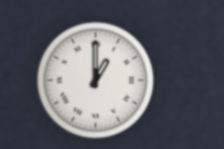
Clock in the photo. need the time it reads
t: 1:00
